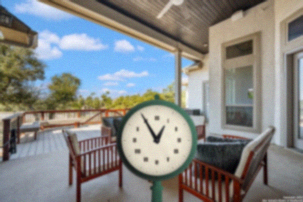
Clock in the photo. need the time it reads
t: 12:55
